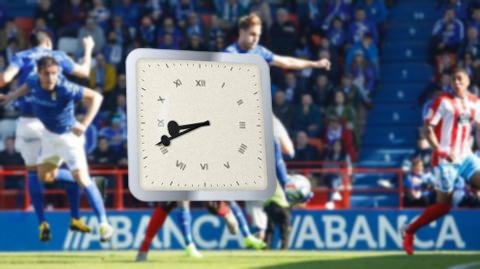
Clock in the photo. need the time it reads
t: 8:41
